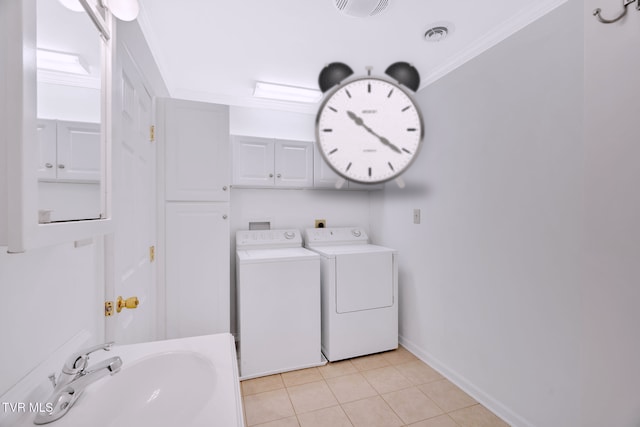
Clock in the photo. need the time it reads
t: 10:21
